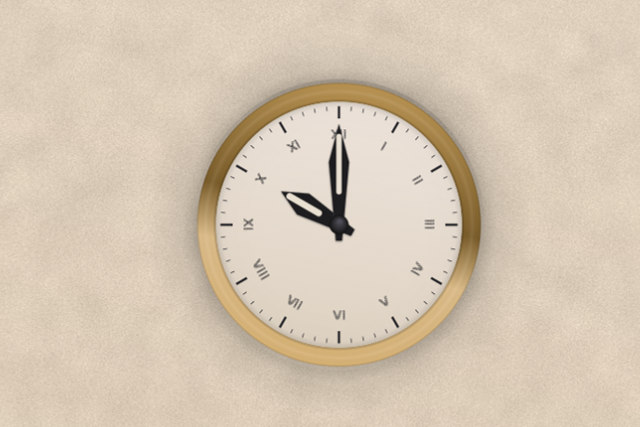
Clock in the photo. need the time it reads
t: 10:00
